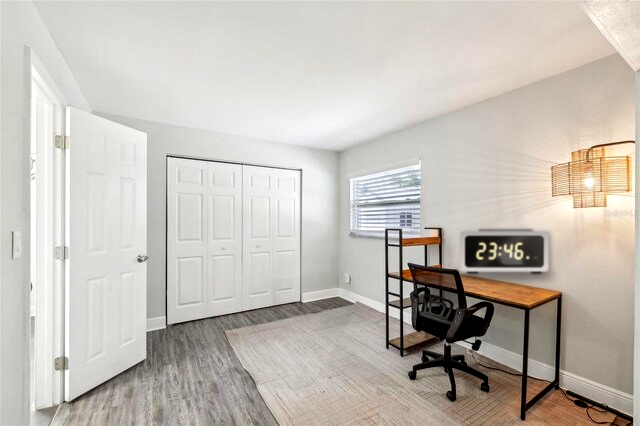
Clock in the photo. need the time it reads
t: 23:46
